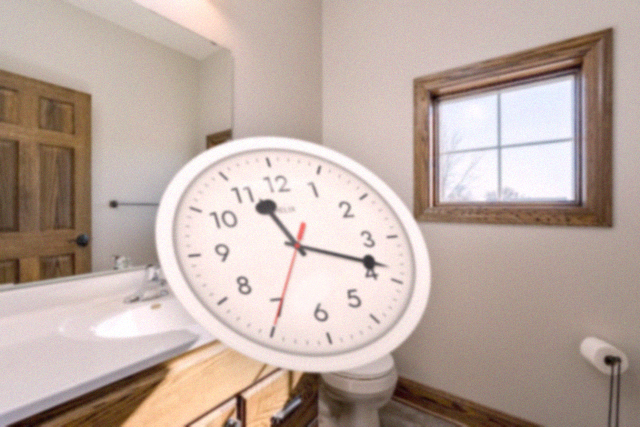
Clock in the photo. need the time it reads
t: 11:18:35
